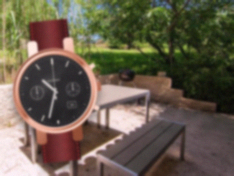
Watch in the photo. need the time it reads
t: 10:33
